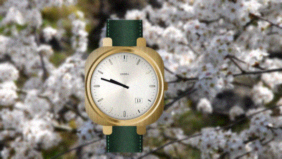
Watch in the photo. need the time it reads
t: 9:48
